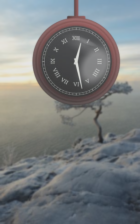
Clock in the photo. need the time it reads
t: 12:28
